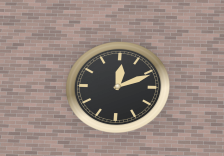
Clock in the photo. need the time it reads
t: 12:11
